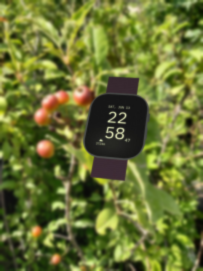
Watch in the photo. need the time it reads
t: 22:58
